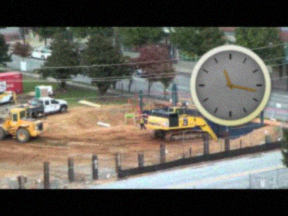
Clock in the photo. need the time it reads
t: 11:17
